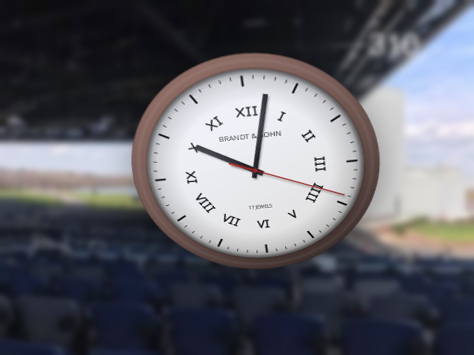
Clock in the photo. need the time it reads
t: 10:02:19
